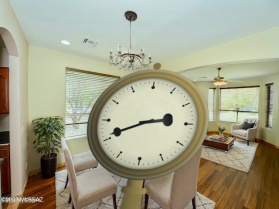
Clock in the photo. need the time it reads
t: 2:41
